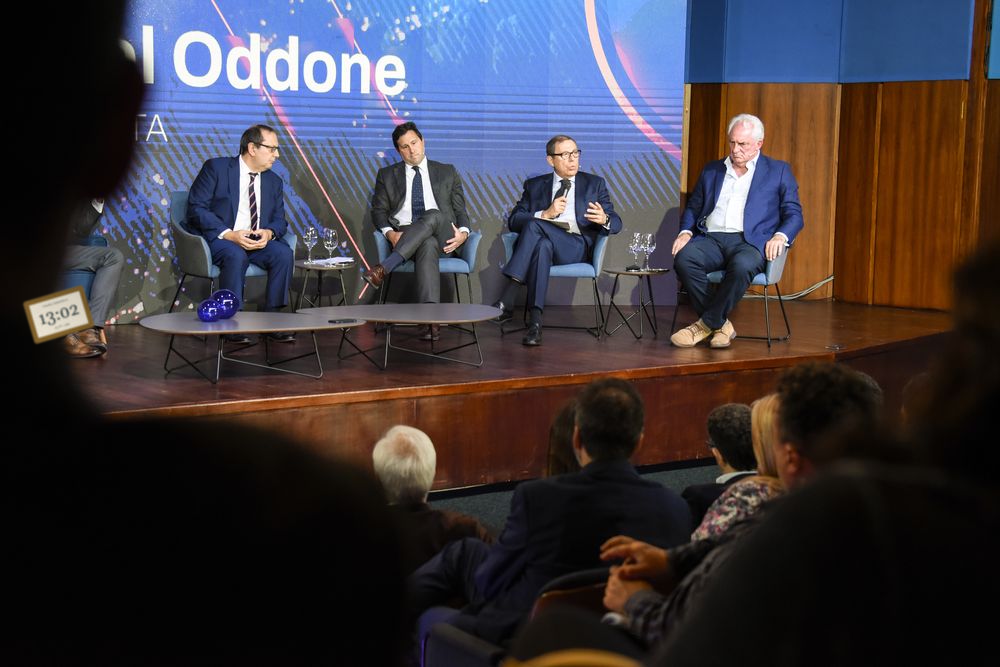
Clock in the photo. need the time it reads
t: 13:02
